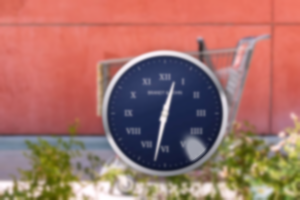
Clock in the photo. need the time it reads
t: 12:32
